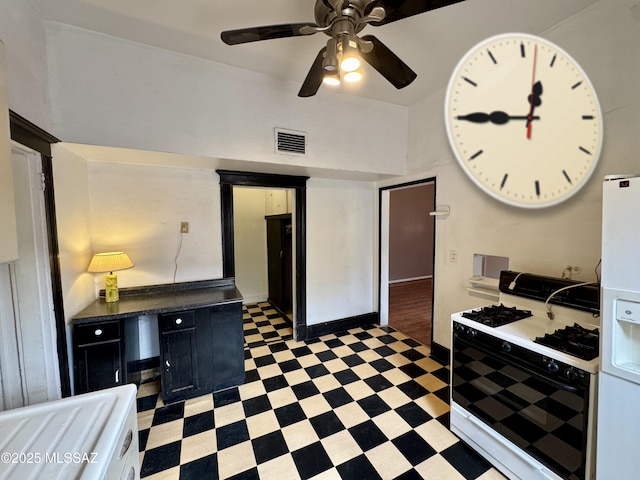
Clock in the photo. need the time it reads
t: 12:45:02
